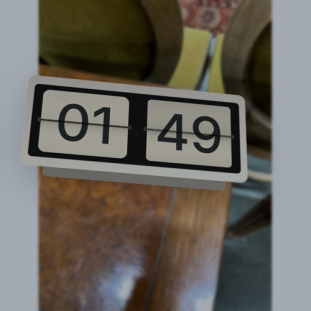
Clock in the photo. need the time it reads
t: 1:49
